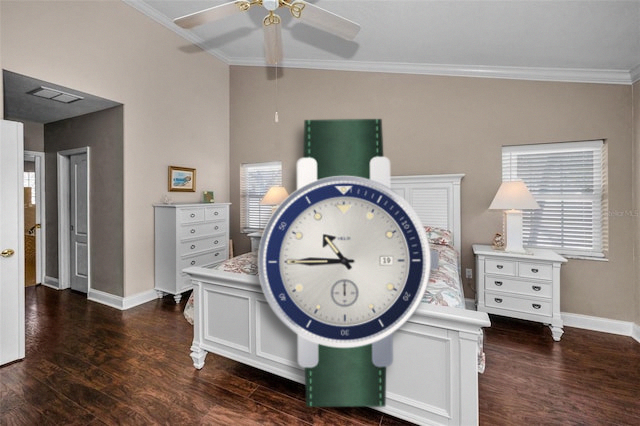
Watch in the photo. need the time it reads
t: 10:45
